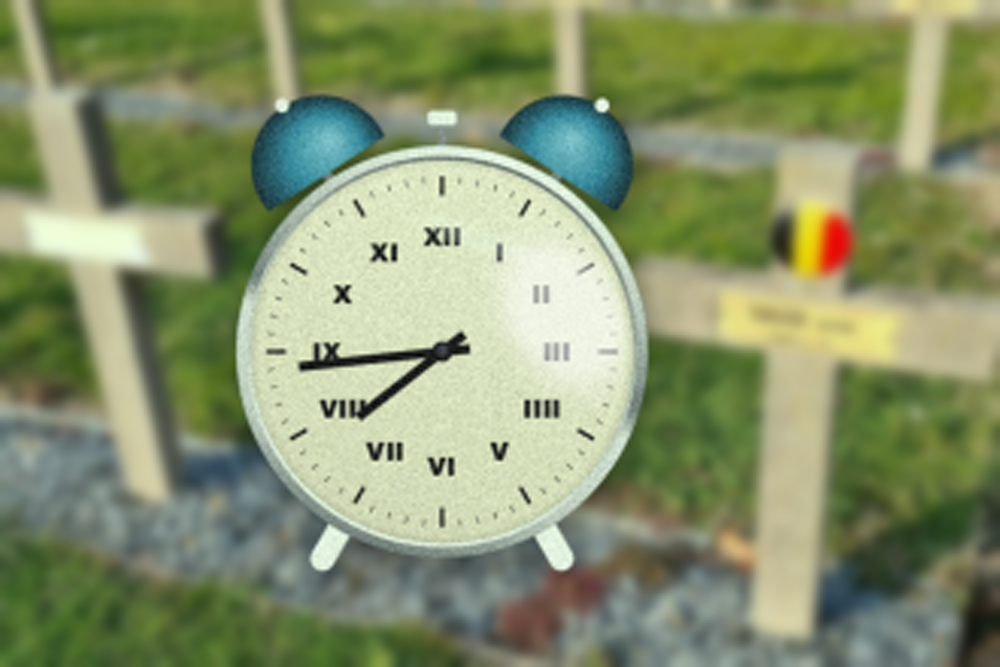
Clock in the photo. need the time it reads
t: 7:44
